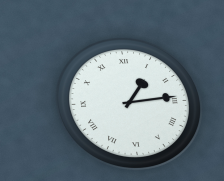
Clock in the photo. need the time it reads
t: 1:14
